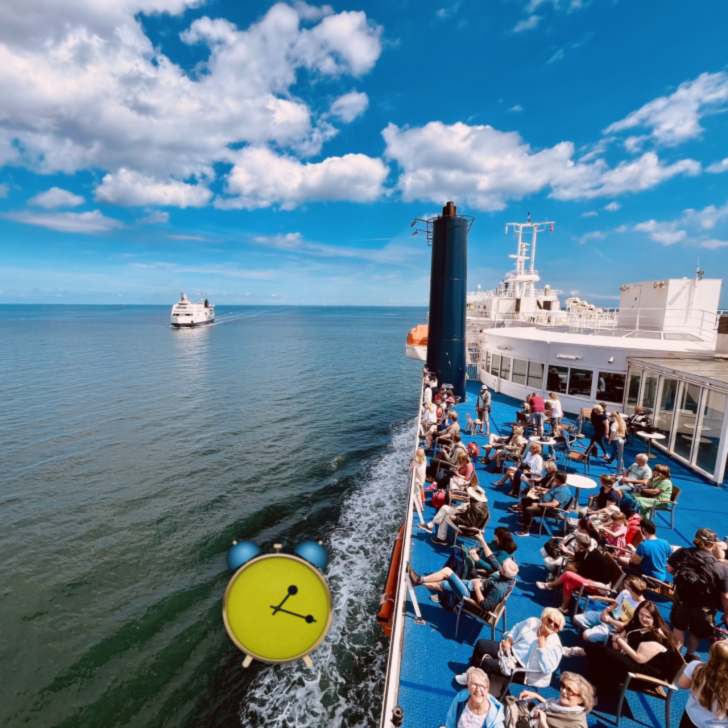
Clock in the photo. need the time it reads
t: 1:18
